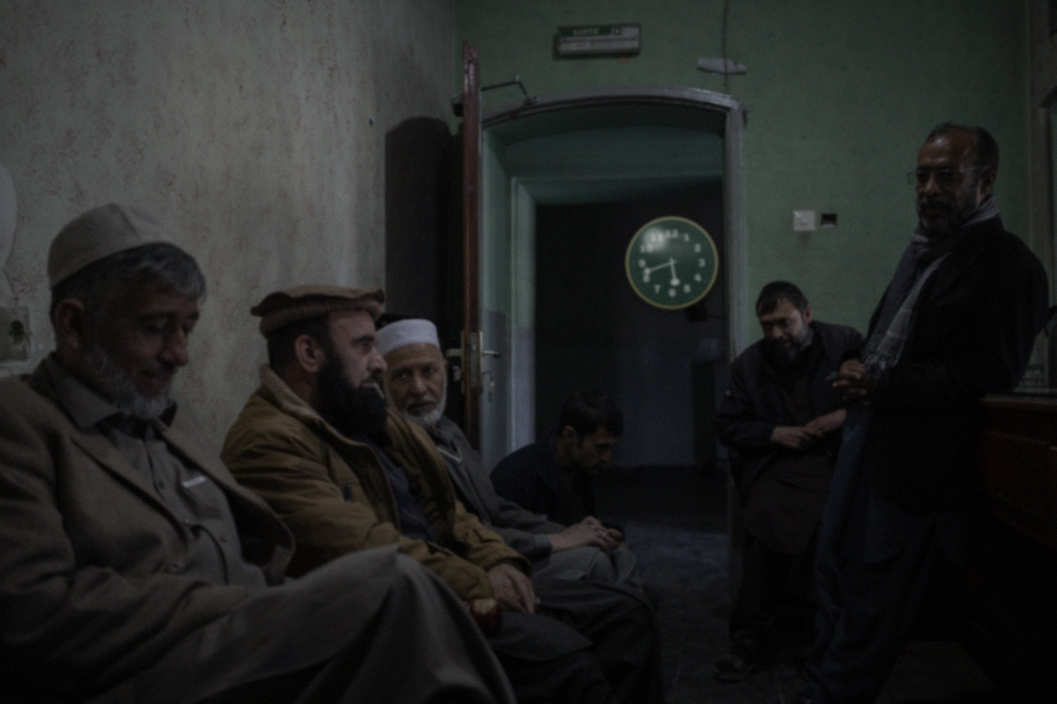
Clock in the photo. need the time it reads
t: 5:42
